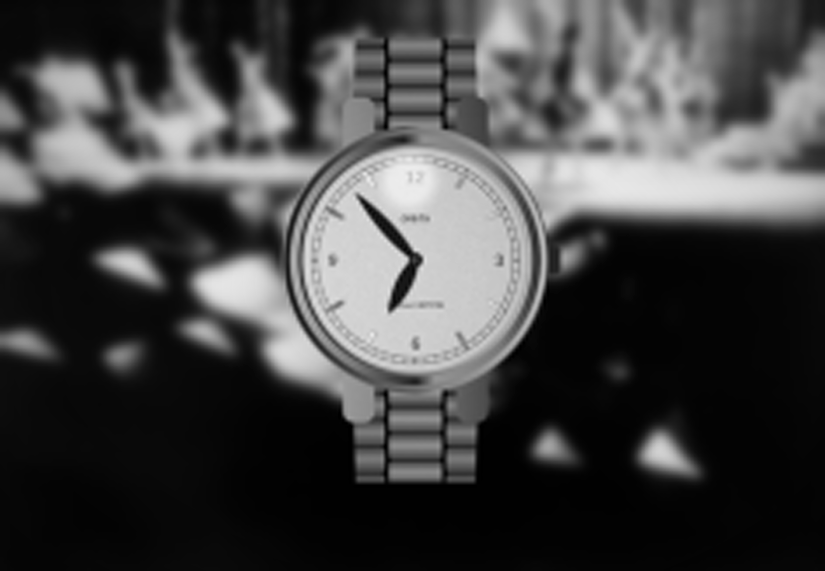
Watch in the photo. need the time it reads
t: 6:53
